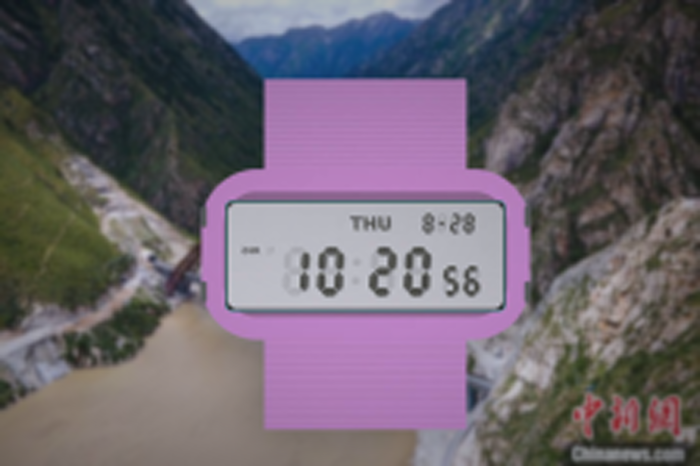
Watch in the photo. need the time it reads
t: 10:20:56
